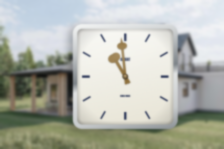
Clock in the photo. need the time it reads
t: 10:59
